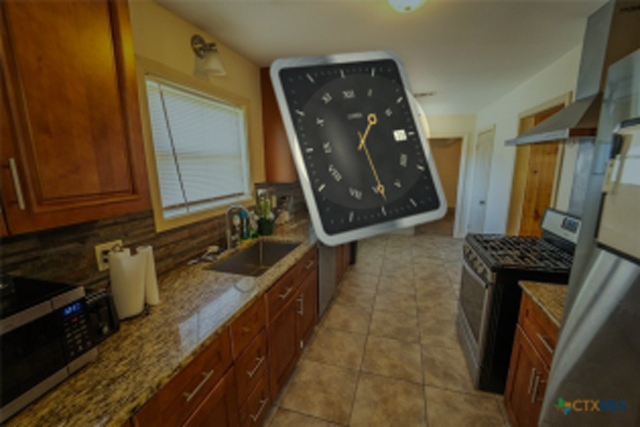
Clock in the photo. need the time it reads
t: 1:29
